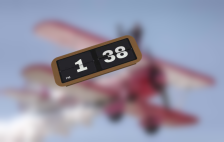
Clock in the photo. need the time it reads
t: 1:38
